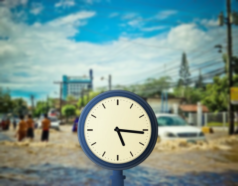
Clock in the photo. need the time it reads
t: 5:16
